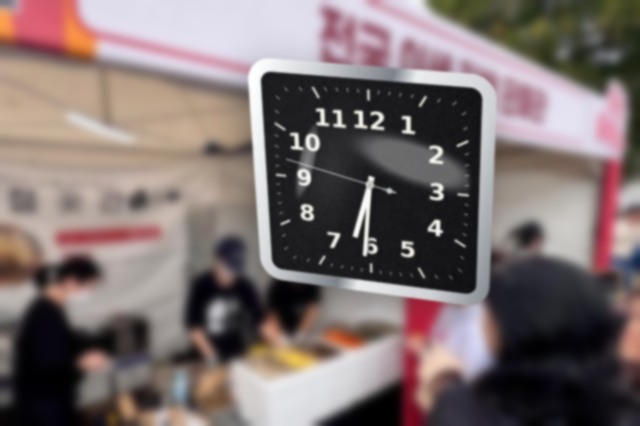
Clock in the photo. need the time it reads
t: 6:30:47
